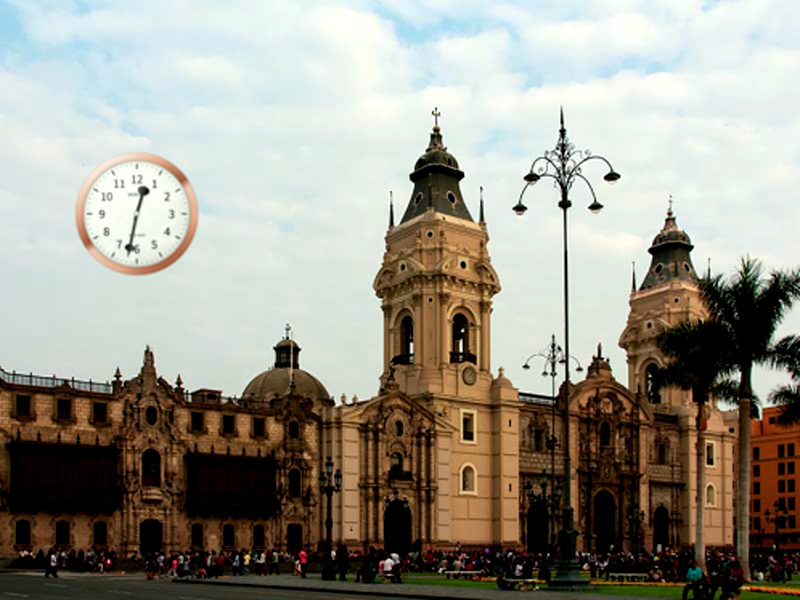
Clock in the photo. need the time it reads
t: 12:32
